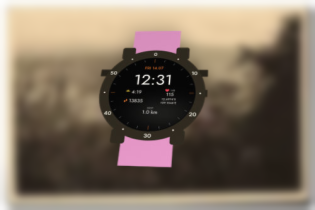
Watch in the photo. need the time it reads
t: 12:31
